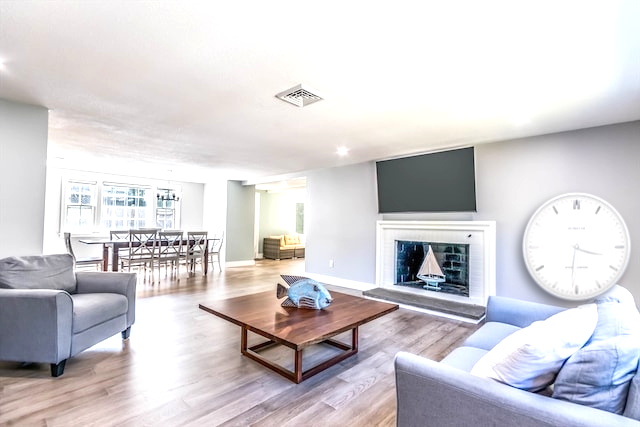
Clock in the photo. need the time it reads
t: 3:31
